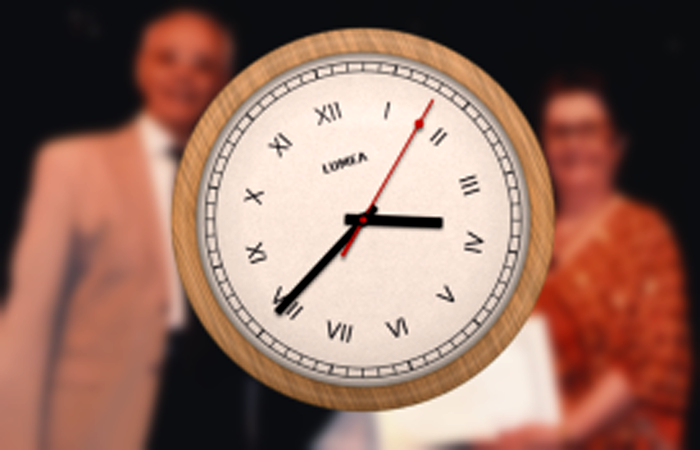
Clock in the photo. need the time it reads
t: 3:40:08
